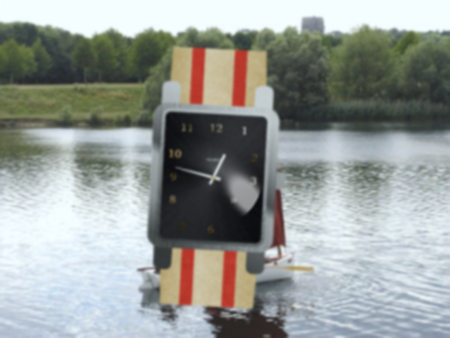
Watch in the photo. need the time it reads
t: 12:47
